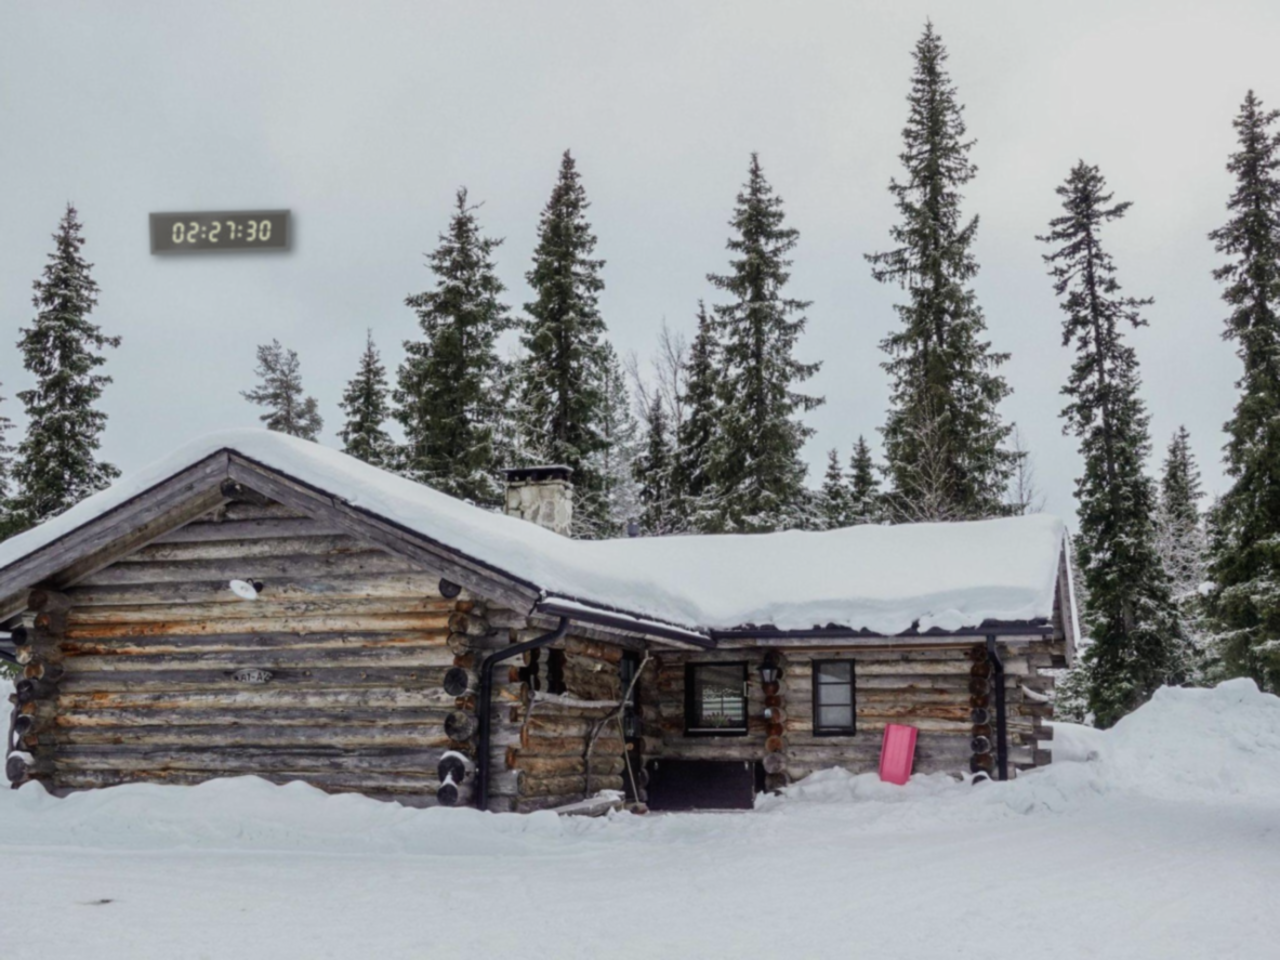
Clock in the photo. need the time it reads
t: 2:27:30
